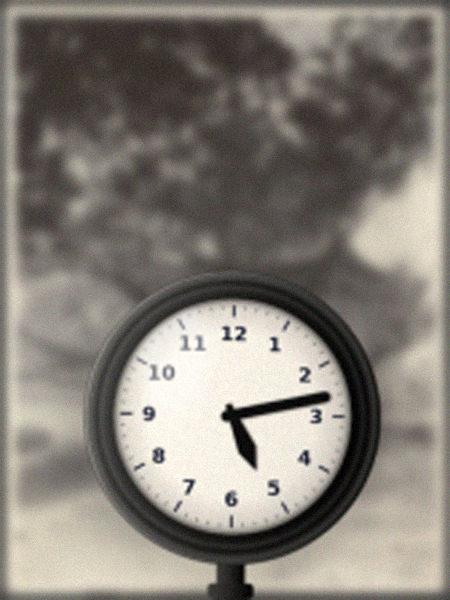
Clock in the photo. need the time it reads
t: 5:13
